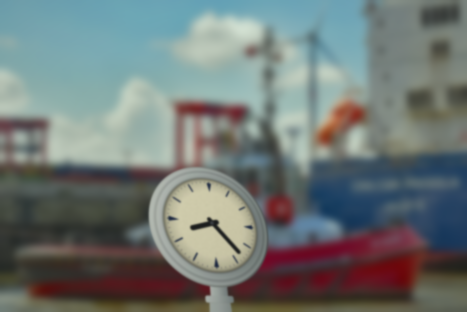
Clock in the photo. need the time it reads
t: 8:23
